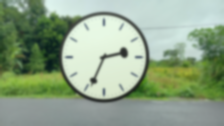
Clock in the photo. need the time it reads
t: 2:34
